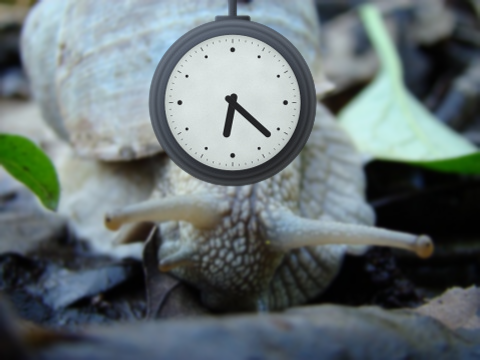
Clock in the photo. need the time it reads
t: 6:22
